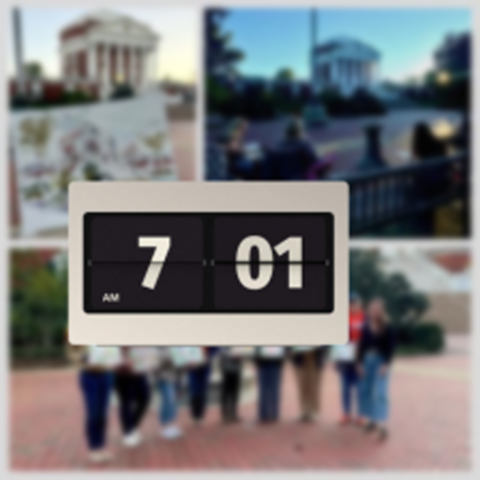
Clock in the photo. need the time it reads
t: 7:01
